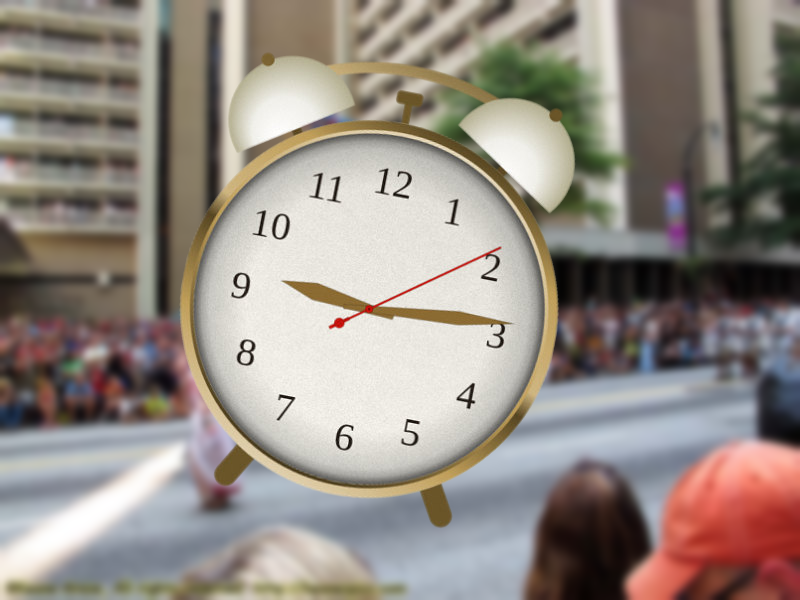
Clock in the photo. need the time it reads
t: 9:14:09
